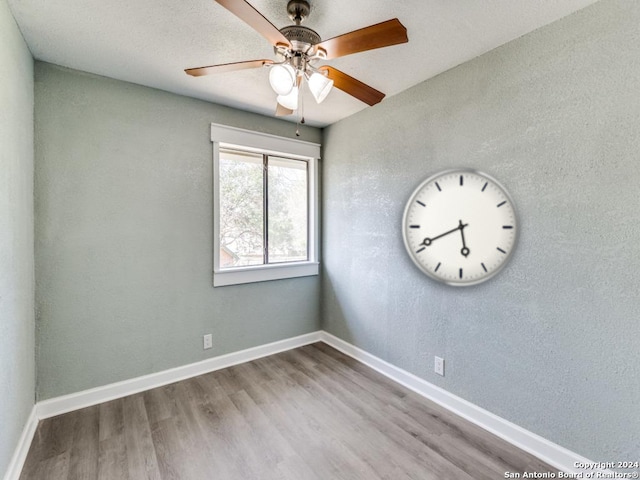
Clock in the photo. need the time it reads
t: 5:41
